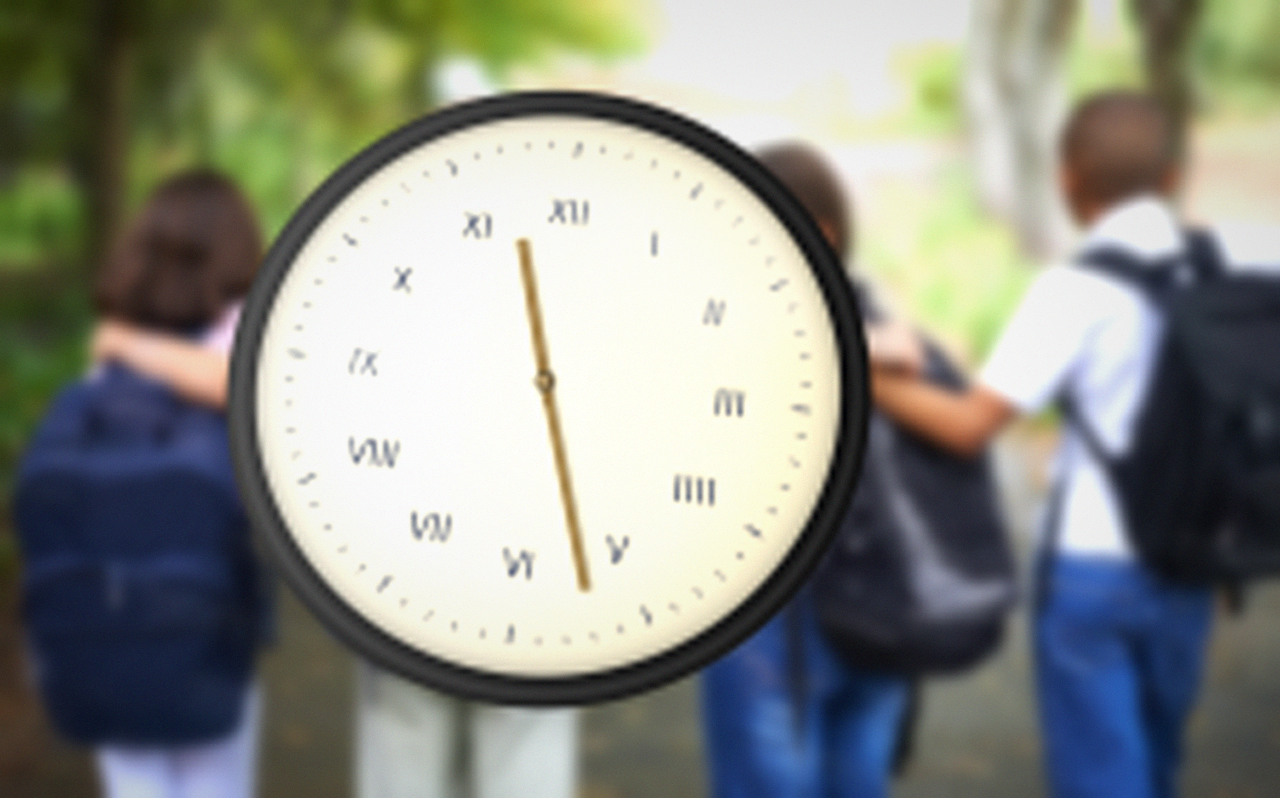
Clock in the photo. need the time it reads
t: 11:27
